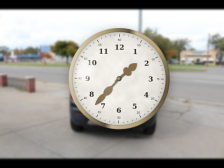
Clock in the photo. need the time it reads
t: 1:37
